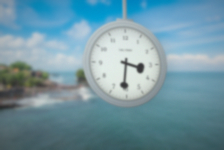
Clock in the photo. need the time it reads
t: 3:31
